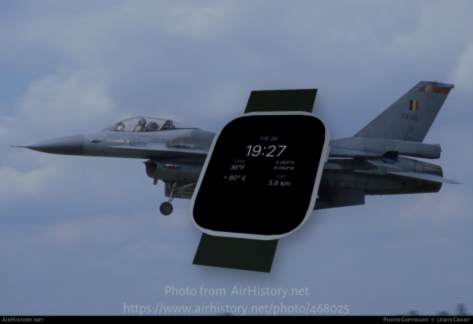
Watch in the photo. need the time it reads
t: 19:27
